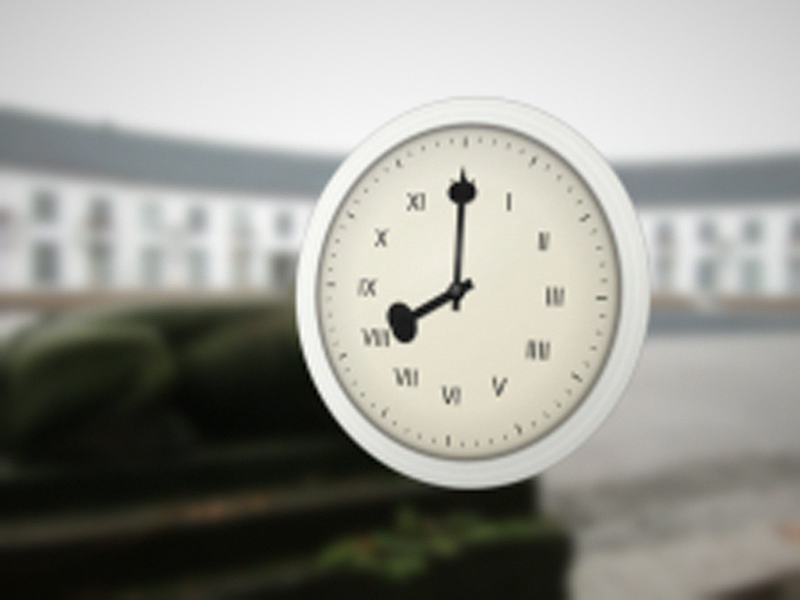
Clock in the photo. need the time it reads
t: 8:00
